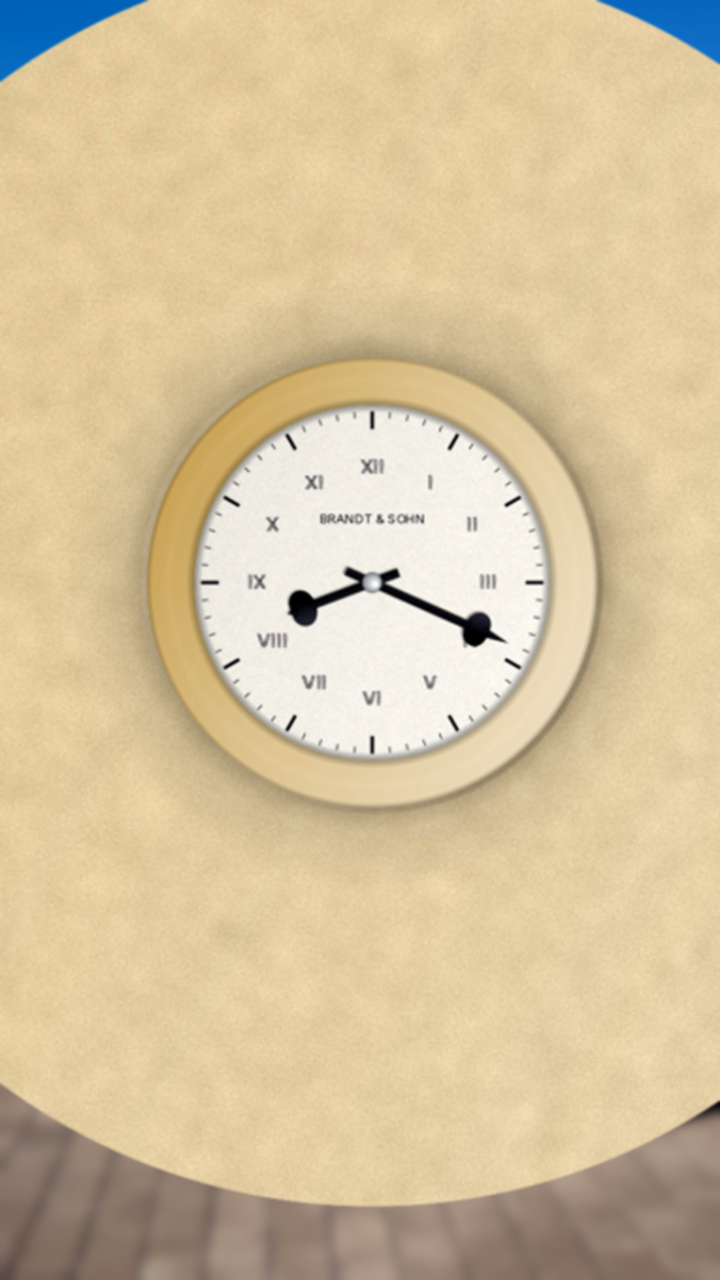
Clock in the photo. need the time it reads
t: 8:19
